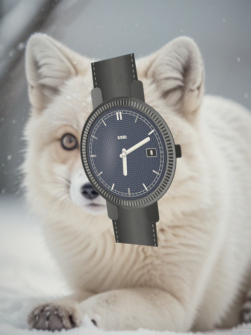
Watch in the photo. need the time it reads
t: 6:11
